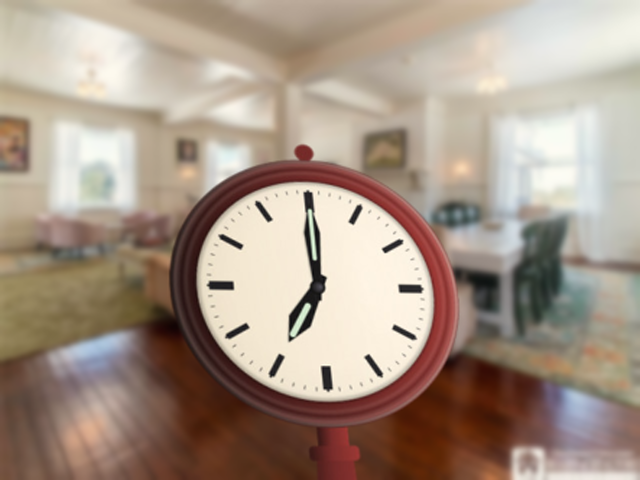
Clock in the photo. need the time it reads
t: 7:00
